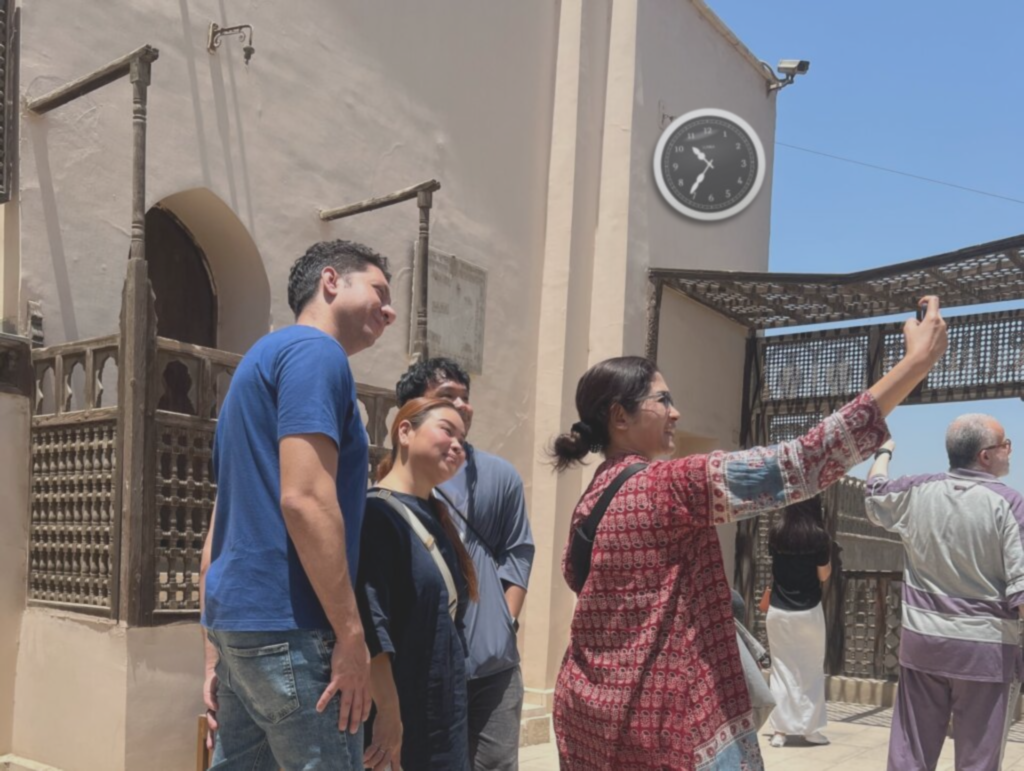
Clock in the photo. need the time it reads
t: 10:36
